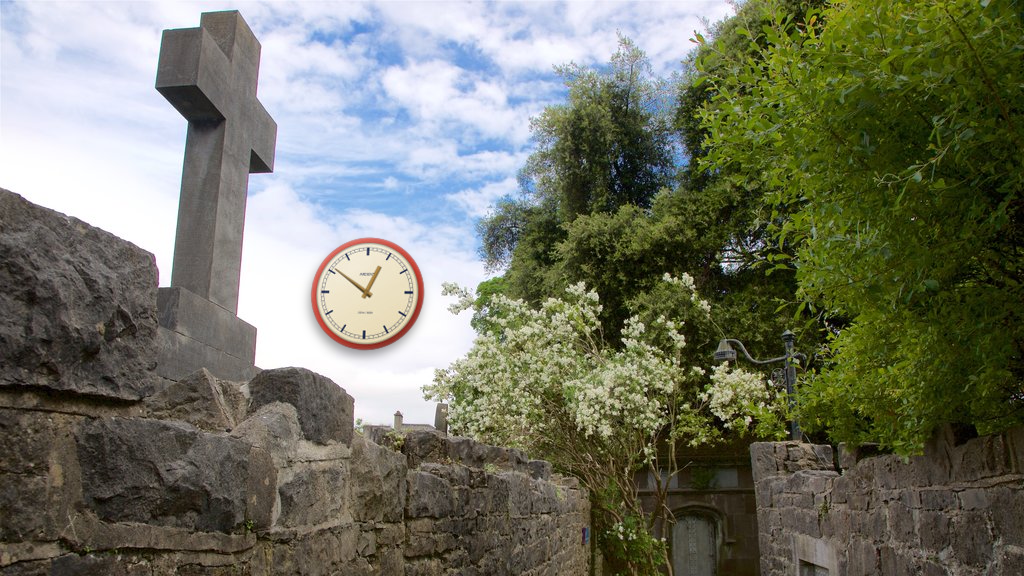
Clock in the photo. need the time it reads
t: 12:51
